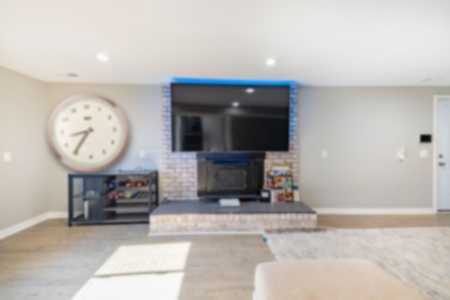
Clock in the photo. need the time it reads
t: 8:36
